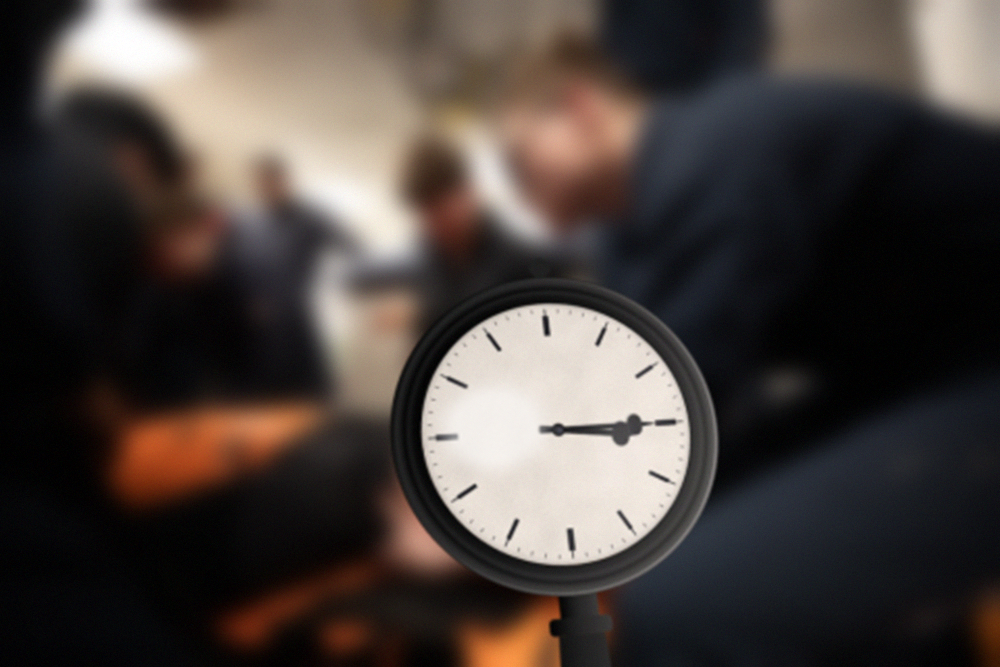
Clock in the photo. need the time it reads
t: 3:15
